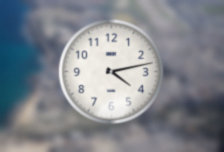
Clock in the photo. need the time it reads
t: 4:13
